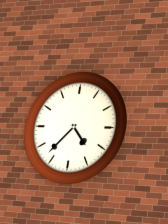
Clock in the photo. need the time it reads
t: 4:37
